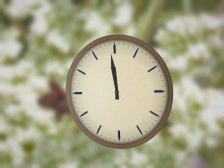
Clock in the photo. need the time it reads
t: 11:59
